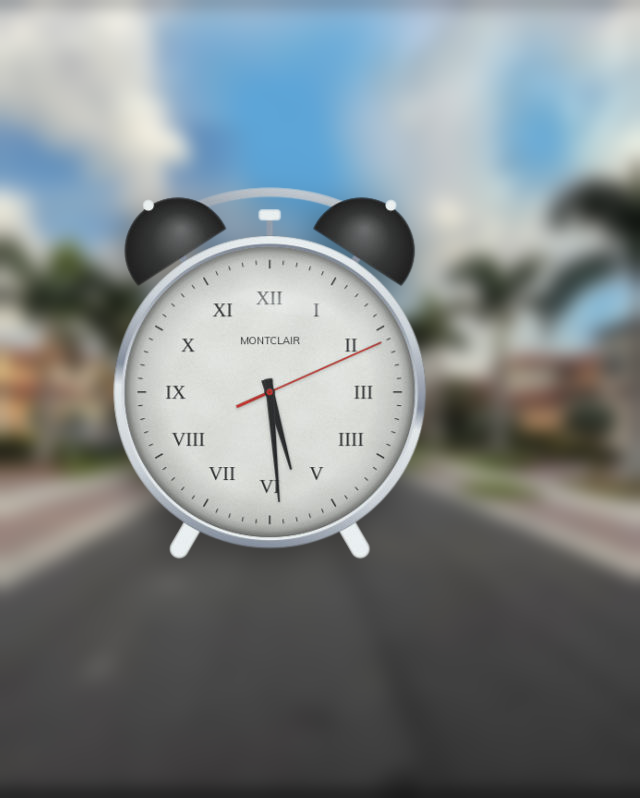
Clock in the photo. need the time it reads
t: 5:29:11
